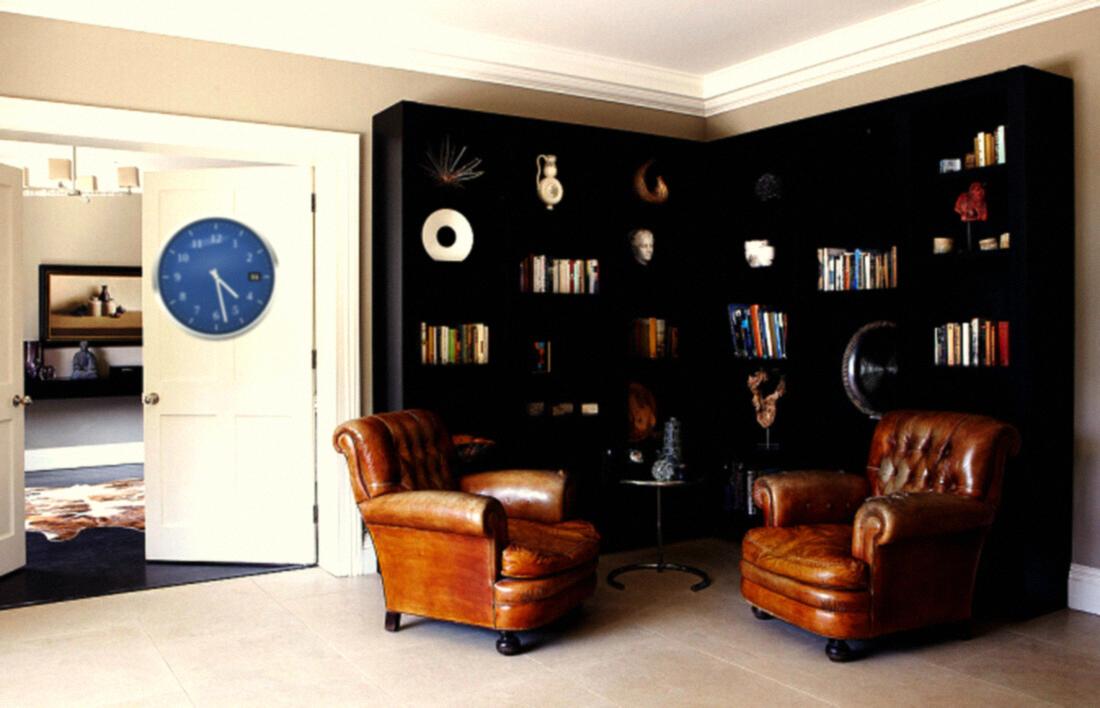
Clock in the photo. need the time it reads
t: 4:28
